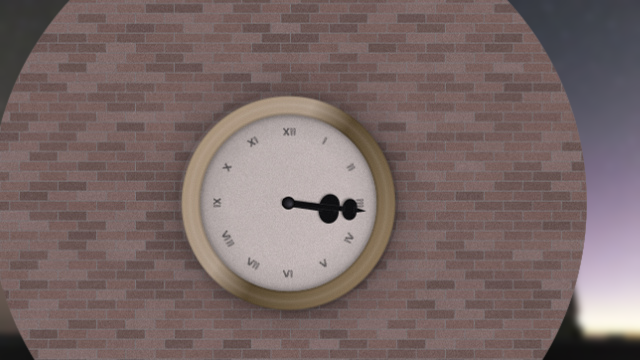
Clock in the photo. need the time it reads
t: 3:16
